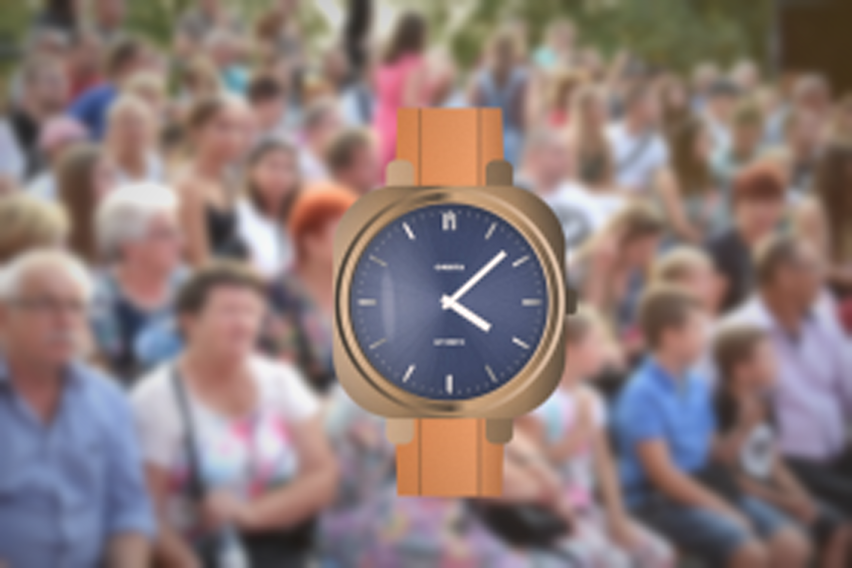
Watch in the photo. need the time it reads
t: 4:08
